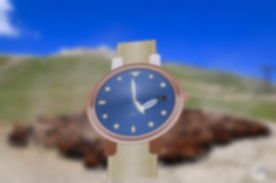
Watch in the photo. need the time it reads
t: 4:59
